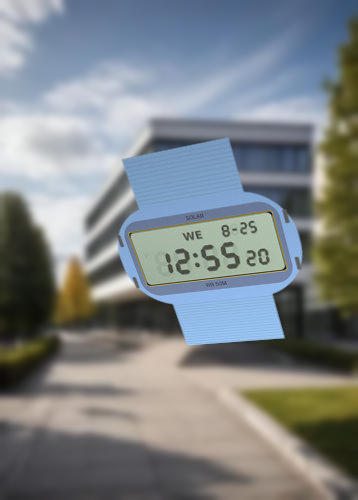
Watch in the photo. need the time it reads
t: 12:55:20
